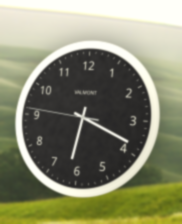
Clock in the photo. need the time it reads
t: 6:18:46
